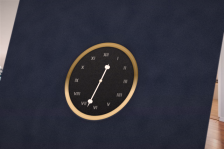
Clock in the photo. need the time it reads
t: 12:33
